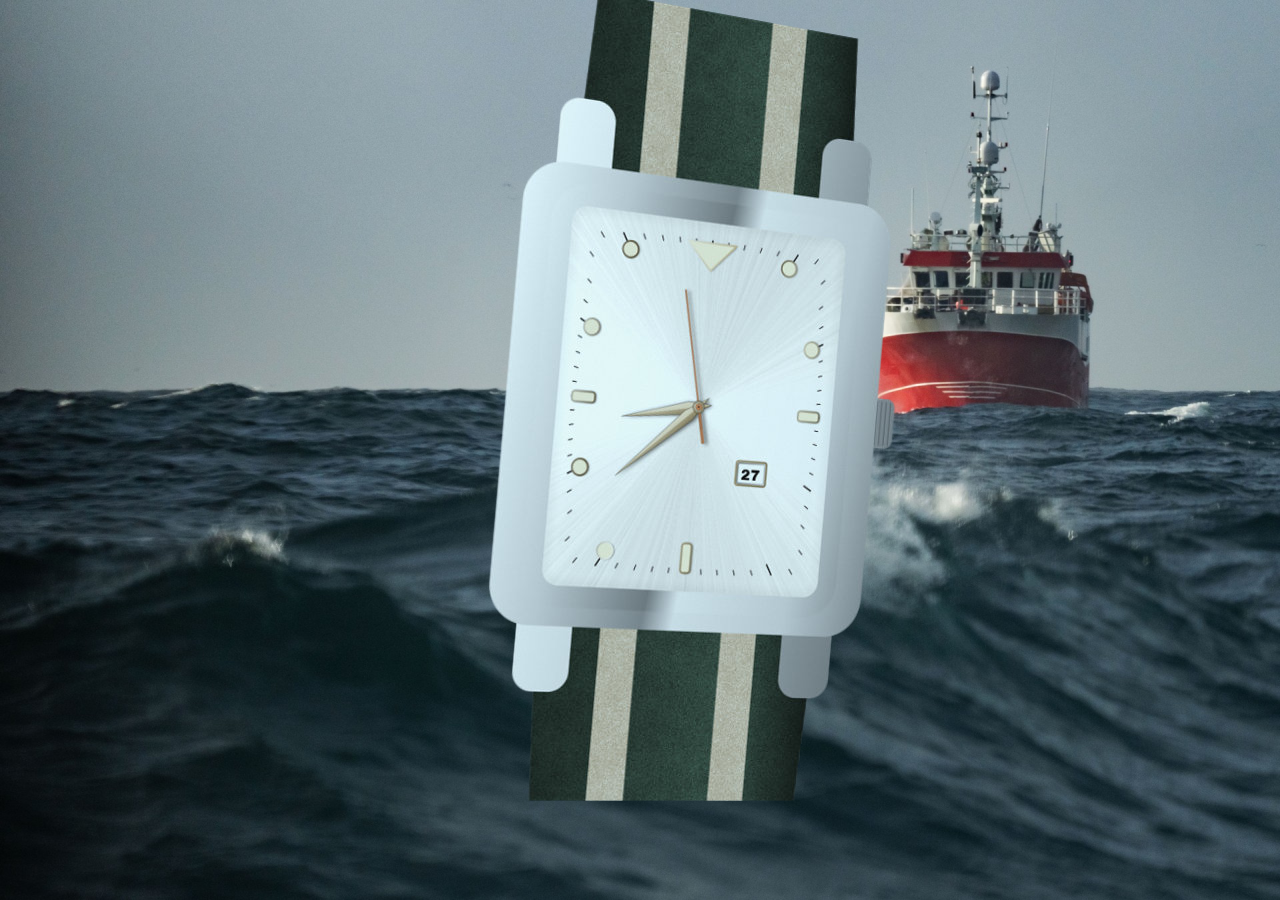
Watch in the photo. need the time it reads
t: 8:37:58
